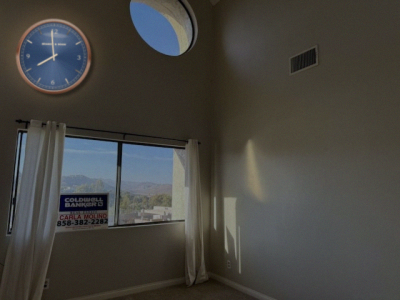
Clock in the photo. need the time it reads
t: 7:59
